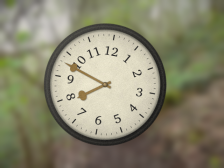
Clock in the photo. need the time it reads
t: 7:48
